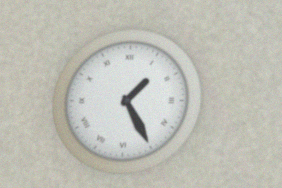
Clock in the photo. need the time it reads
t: 1:25
